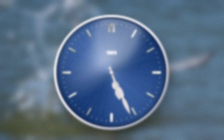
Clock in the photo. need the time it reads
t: 5:26
